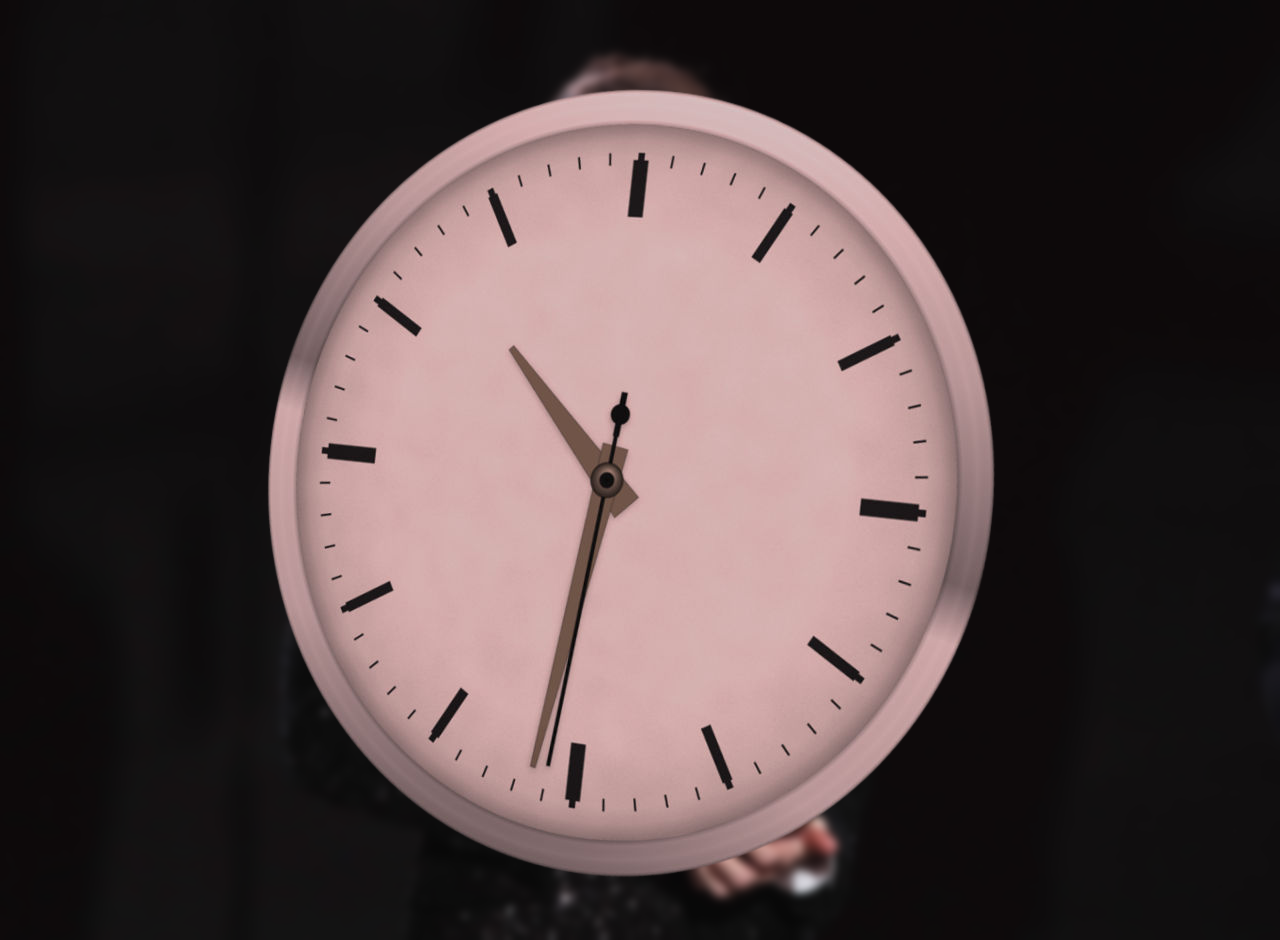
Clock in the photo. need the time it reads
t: 10:31:31
